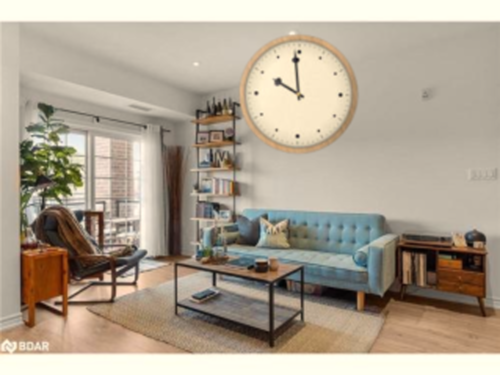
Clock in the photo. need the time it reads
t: 9:59
